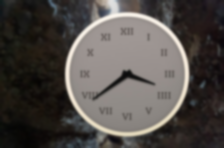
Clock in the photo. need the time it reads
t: 3:39
